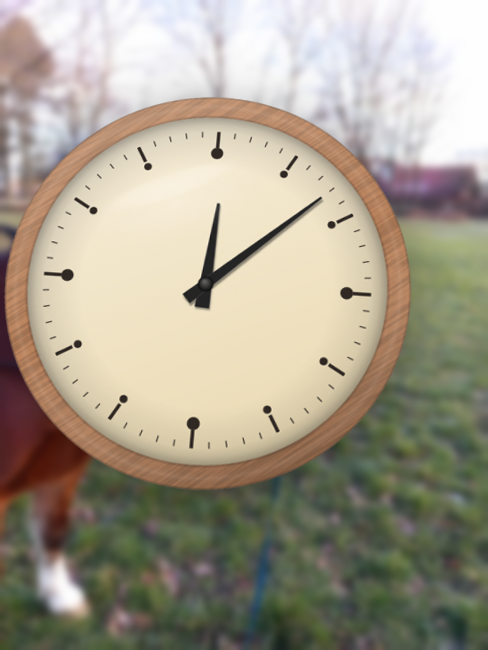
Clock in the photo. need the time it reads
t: 12:08
